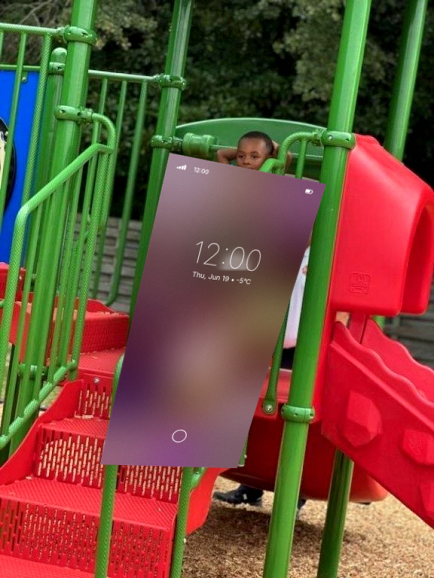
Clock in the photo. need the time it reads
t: 12:00
